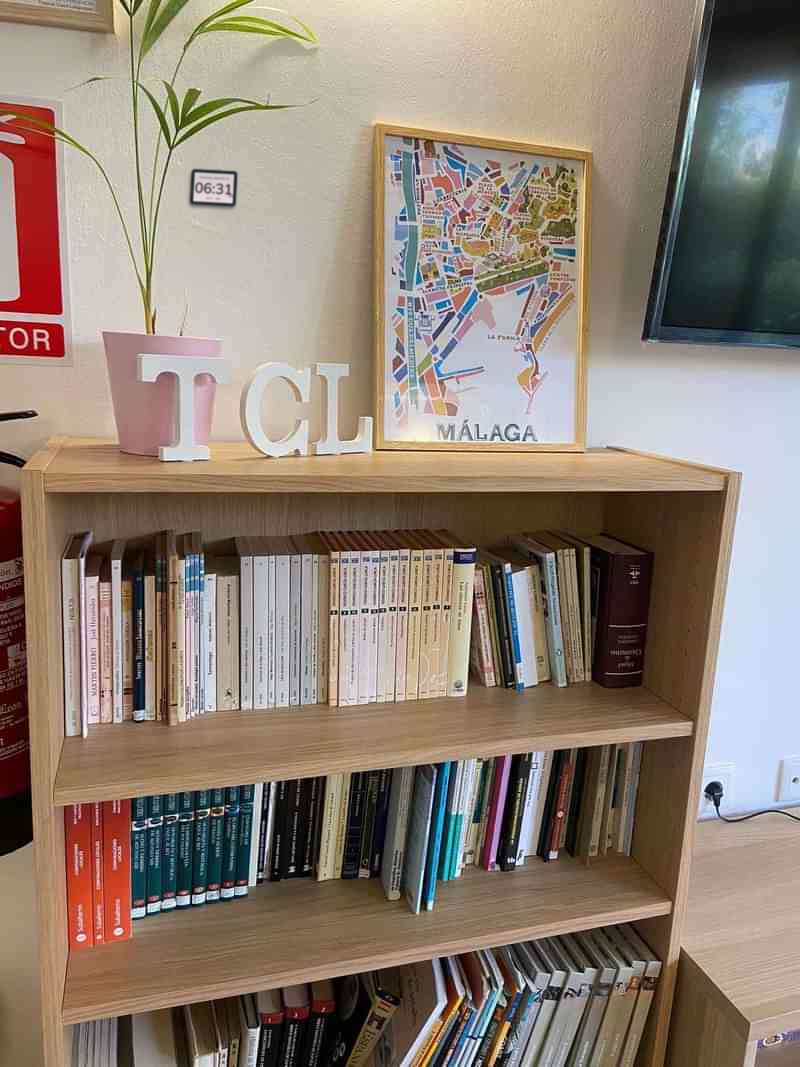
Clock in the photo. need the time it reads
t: 6:31
